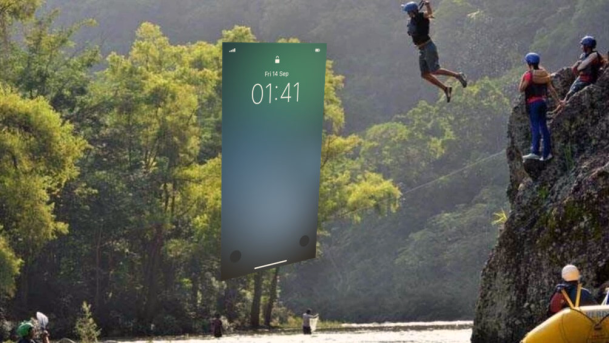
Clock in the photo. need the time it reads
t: 1:41
